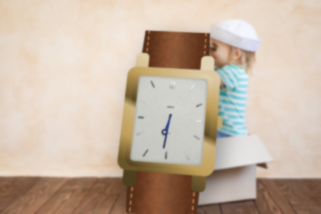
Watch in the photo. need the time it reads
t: 6:31
